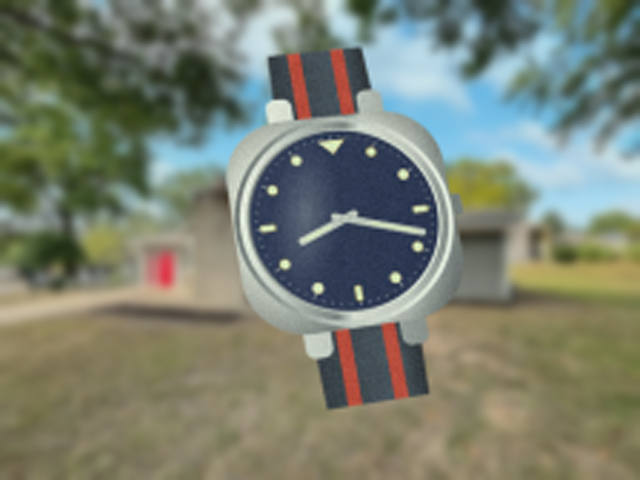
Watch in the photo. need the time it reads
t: 8:18
